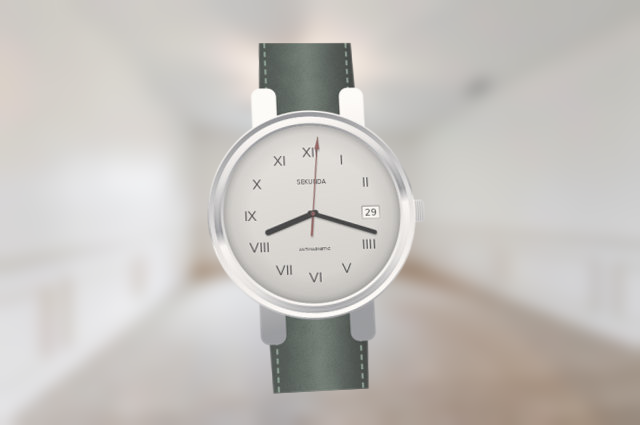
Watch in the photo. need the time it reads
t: 8:18:01
